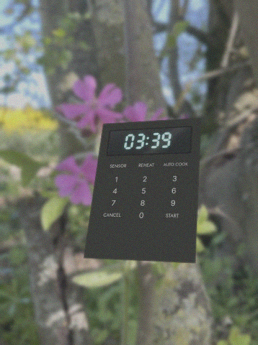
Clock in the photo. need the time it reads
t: 3:39
